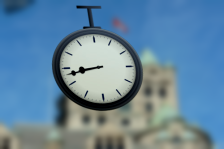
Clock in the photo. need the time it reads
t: 8:43
